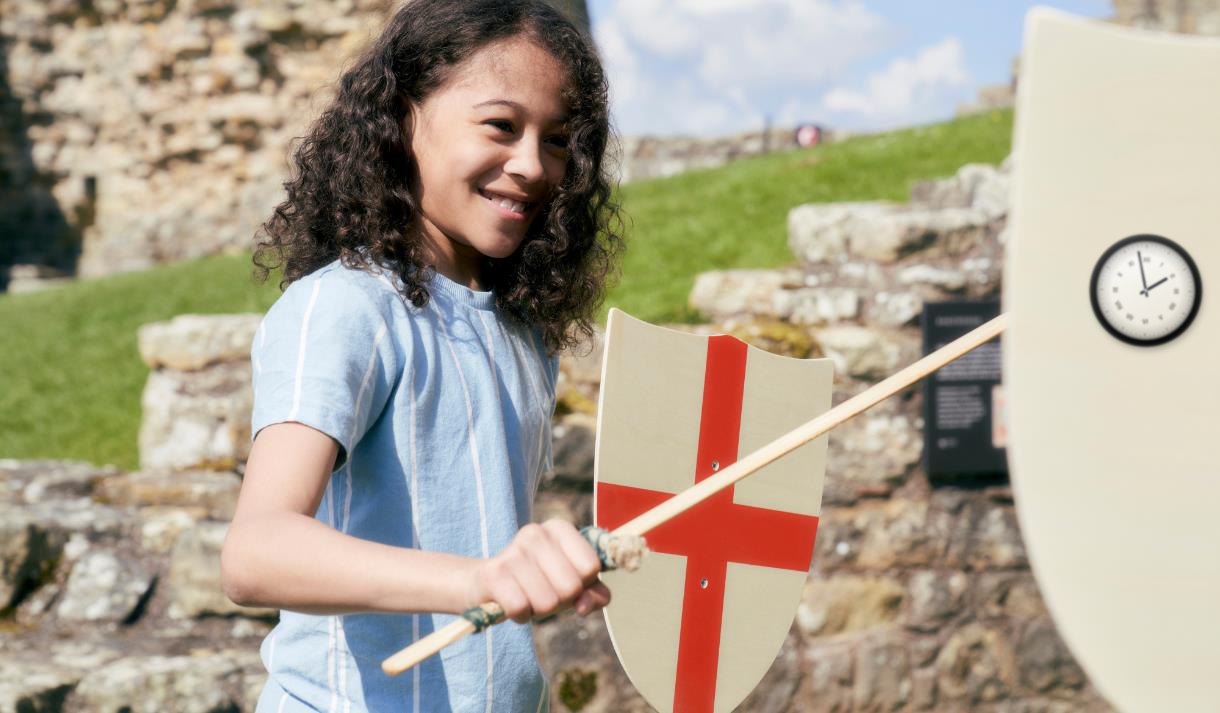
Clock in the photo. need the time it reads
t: 1:58
